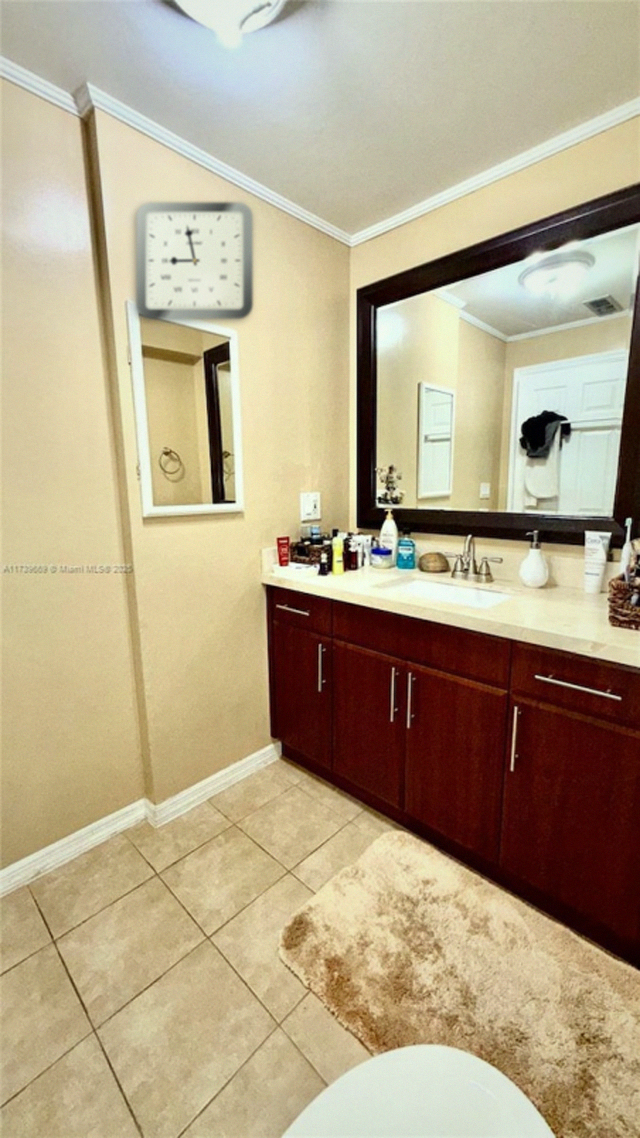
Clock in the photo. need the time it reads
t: 8:58
